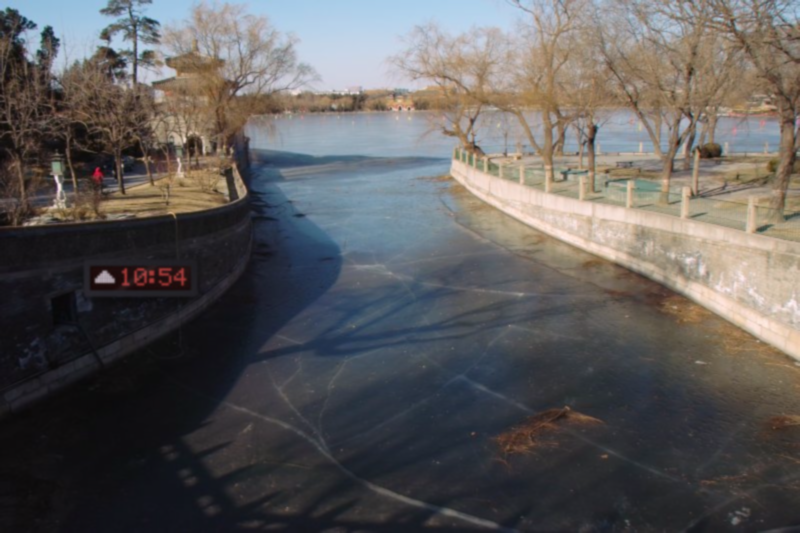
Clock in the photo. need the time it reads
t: 10:54
